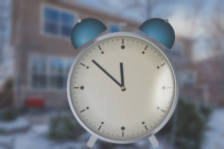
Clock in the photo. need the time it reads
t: 11:52
